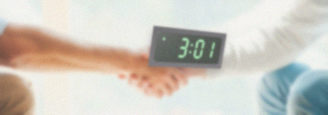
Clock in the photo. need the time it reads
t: 3:01
